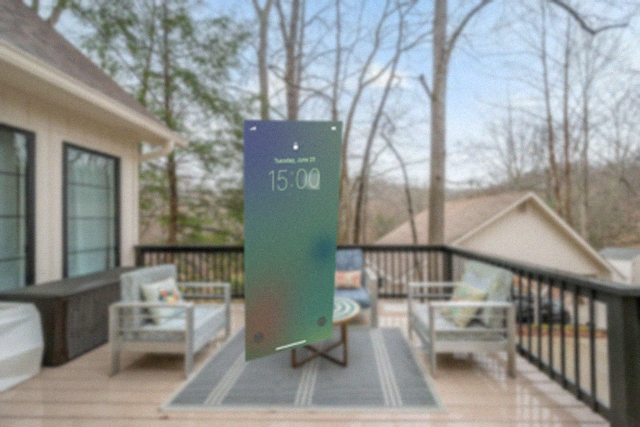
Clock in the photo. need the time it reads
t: 15:00
